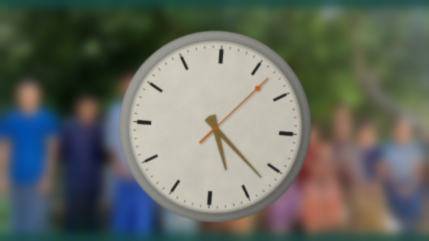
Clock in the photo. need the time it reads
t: 5:22:07
